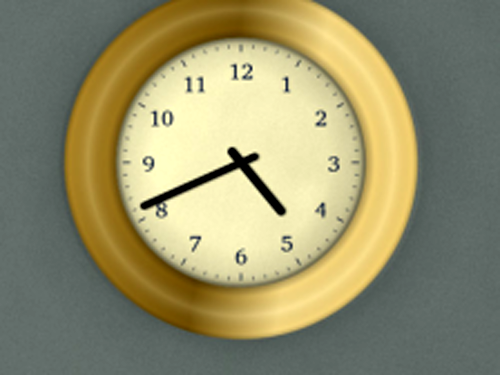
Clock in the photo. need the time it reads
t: 4:41
